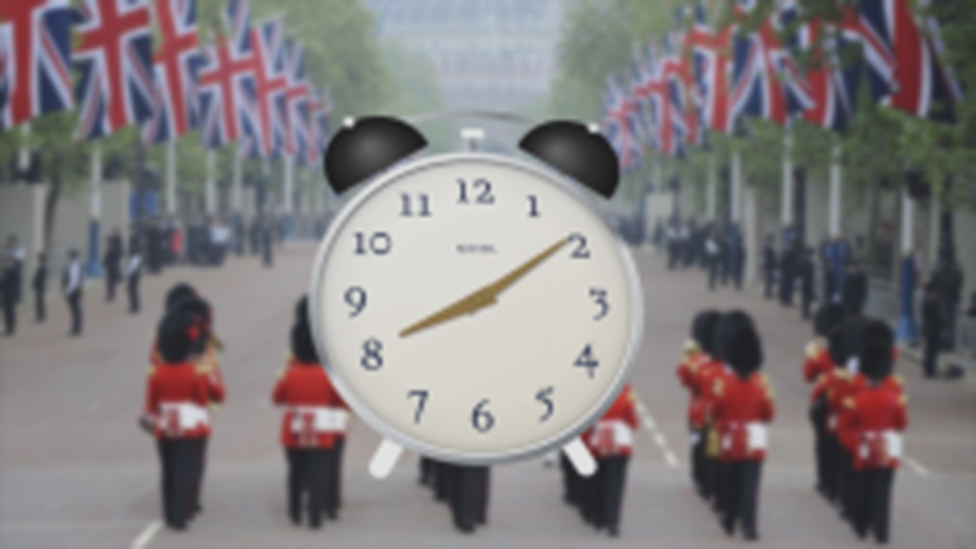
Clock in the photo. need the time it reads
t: 8:09
